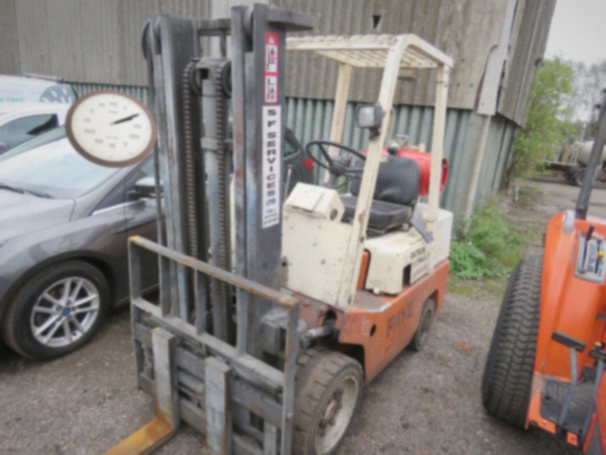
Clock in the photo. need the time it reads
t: 2:10
